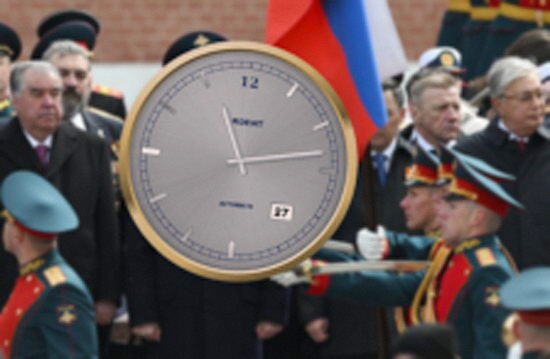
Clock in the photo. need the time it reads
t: 11:13
